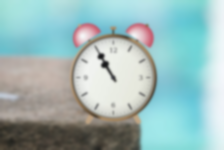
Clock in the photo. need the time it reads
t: 10:55
